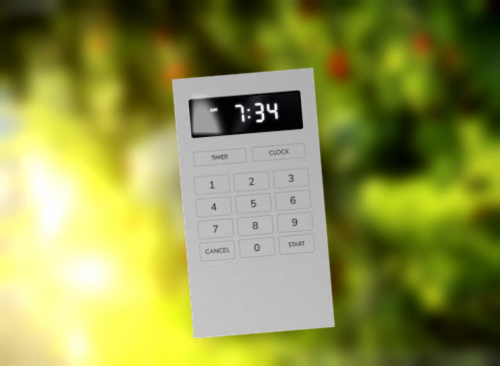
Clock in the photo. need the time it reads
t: 7:34
